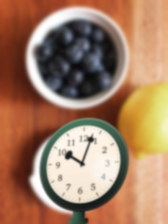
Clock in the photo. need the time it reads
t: 10:03
